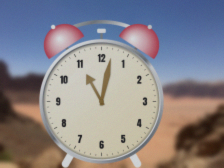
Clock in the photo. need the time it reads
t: 11:02
